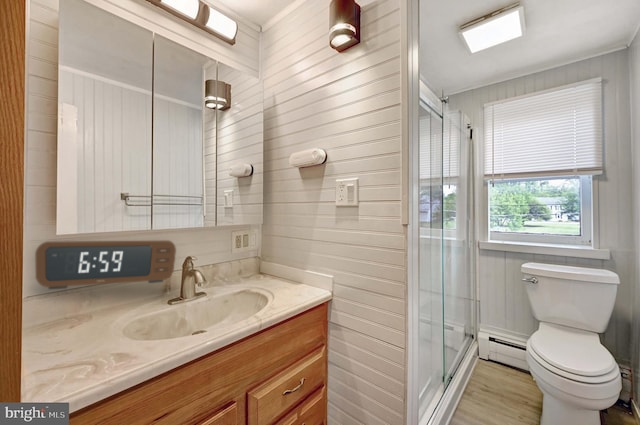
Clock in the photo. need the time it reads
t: 6:59
